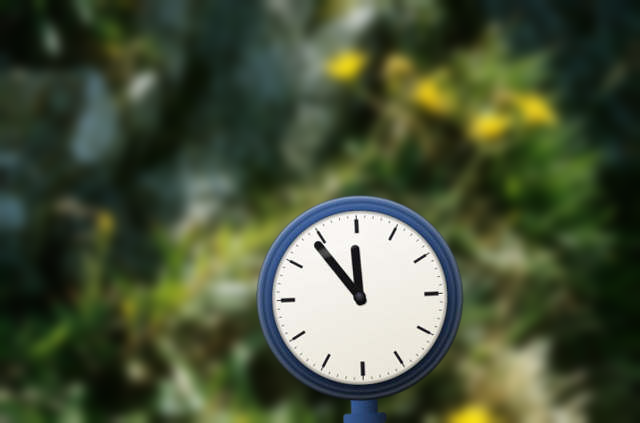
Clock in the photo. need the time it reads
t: 11:54
